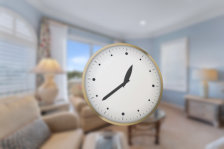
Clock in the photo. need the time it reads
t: 12:38
